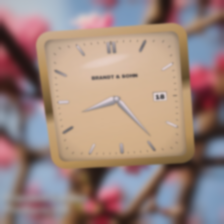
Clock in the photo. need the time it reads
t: 8:24
